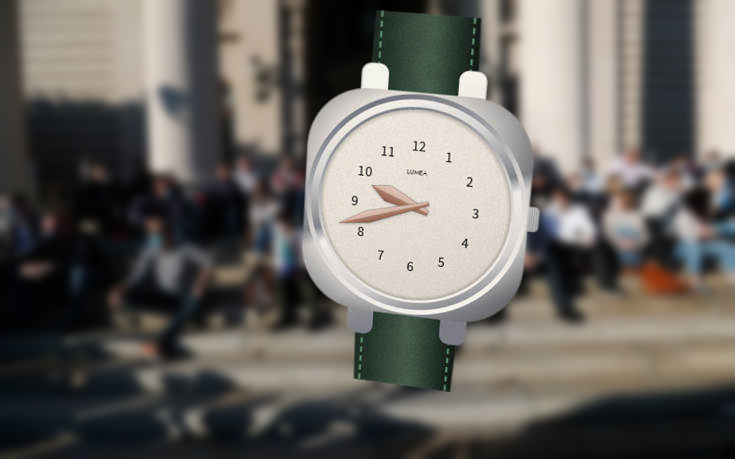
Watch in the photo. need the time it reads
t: 9:42
